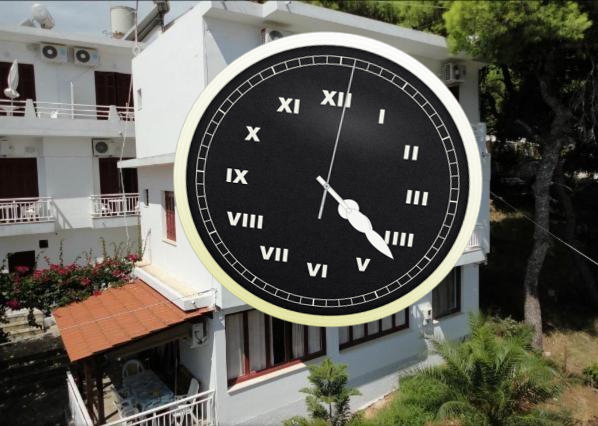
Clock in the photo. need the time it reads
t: 4:22:01
